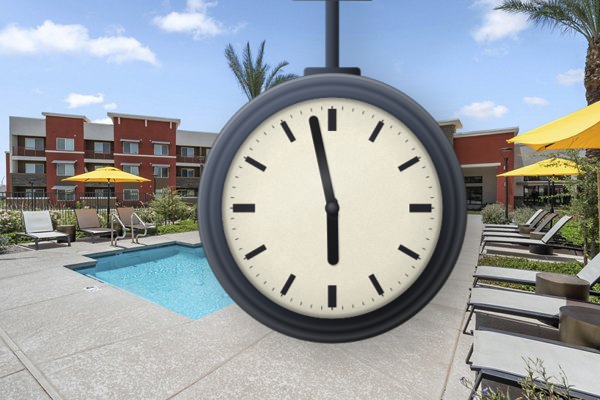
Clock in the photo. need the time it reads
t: 5:58
